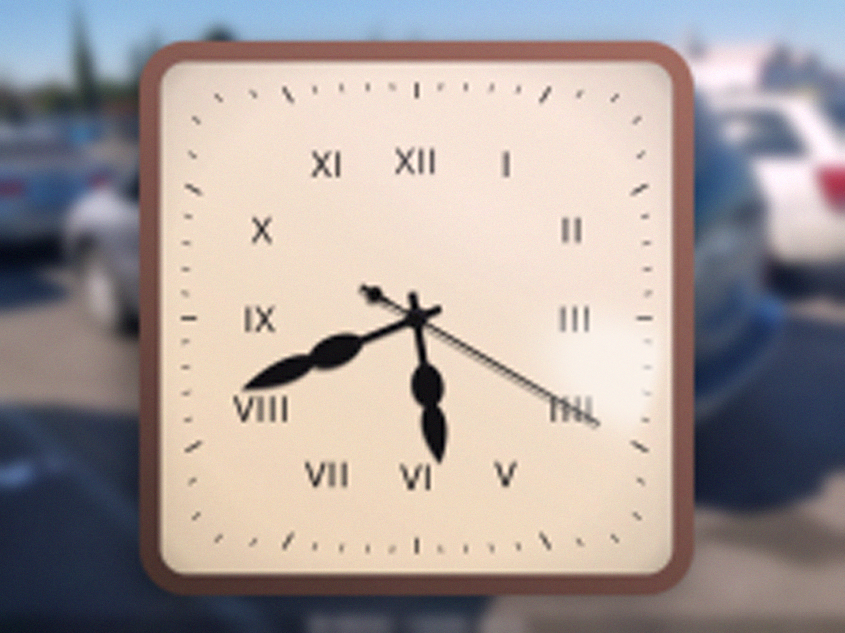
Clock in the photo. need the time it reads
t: 5:41:20
